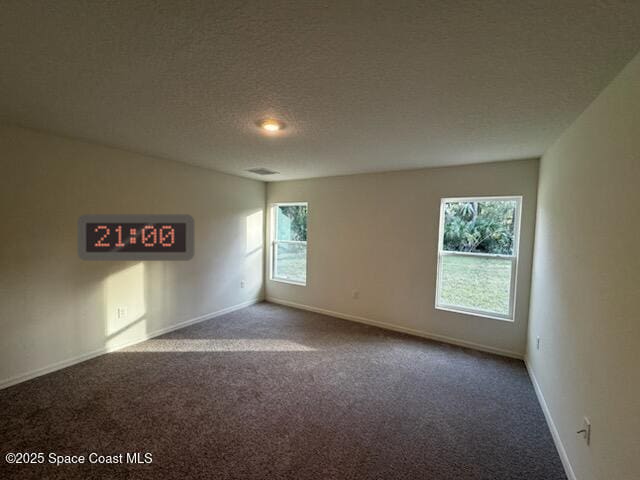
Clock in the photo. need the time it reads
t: 21:00
